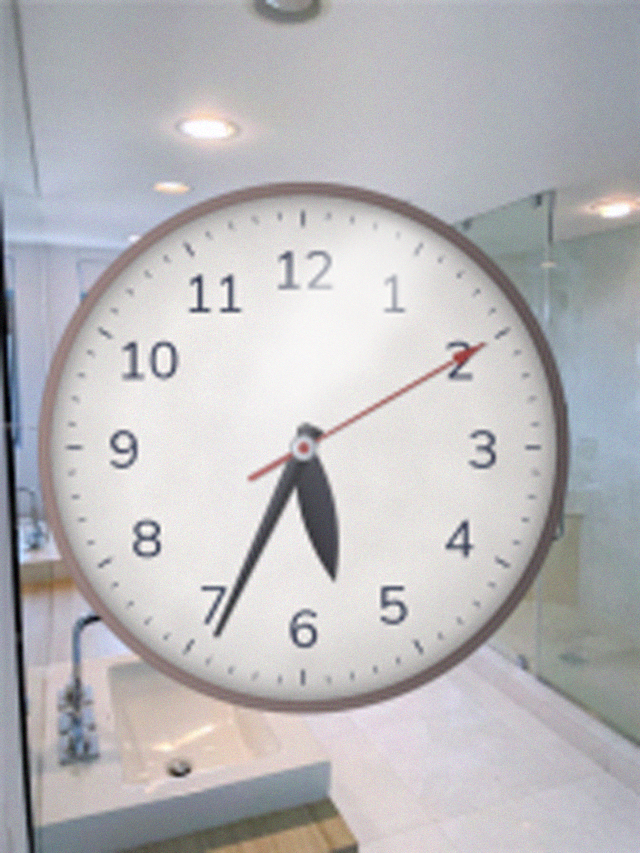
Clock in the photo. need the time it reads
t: 5:34:10
